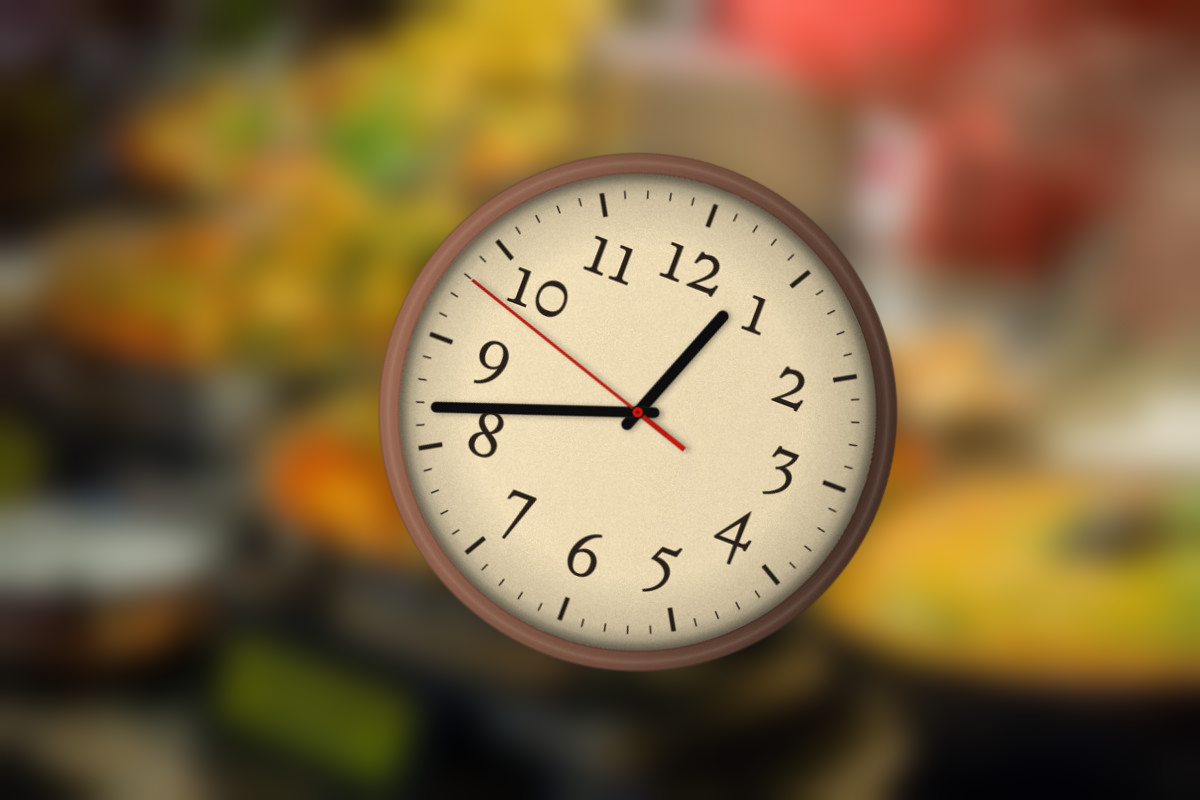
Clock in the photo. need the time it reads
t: 12:41:48
